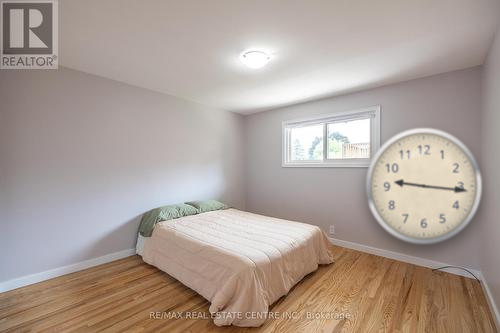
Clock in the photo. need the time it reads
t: 9:16
